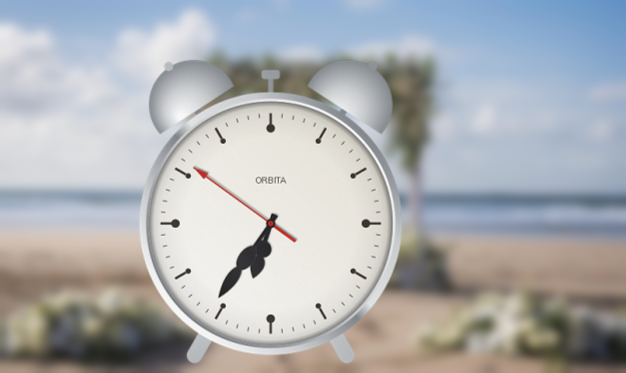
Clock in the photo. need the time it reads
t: 6:35:51
